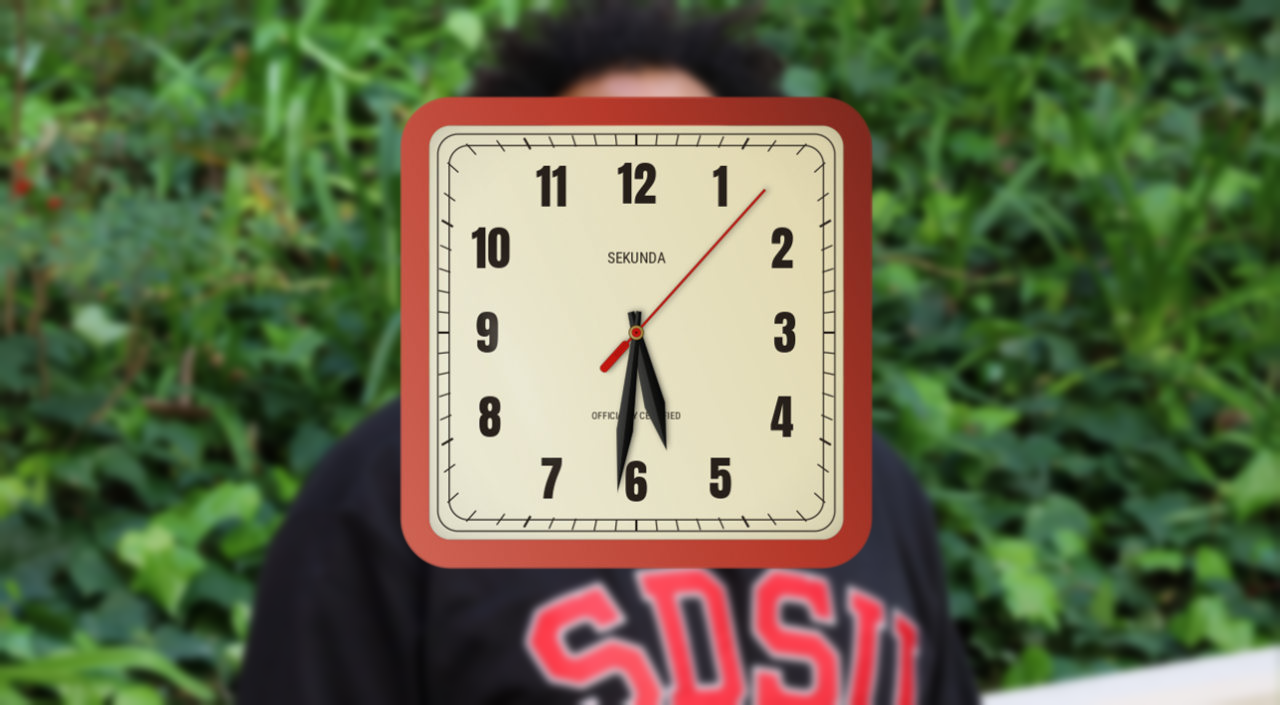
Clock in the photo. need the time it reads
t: 5:31:07
